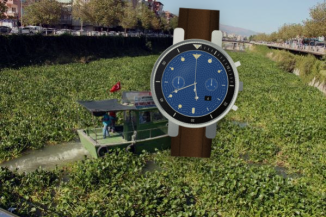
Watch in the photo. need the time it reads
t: 5:41
